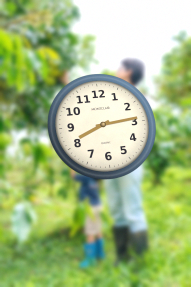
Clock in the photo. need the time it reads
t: 8:14
